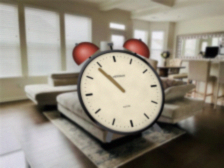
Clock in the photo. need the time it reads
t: 10:54
